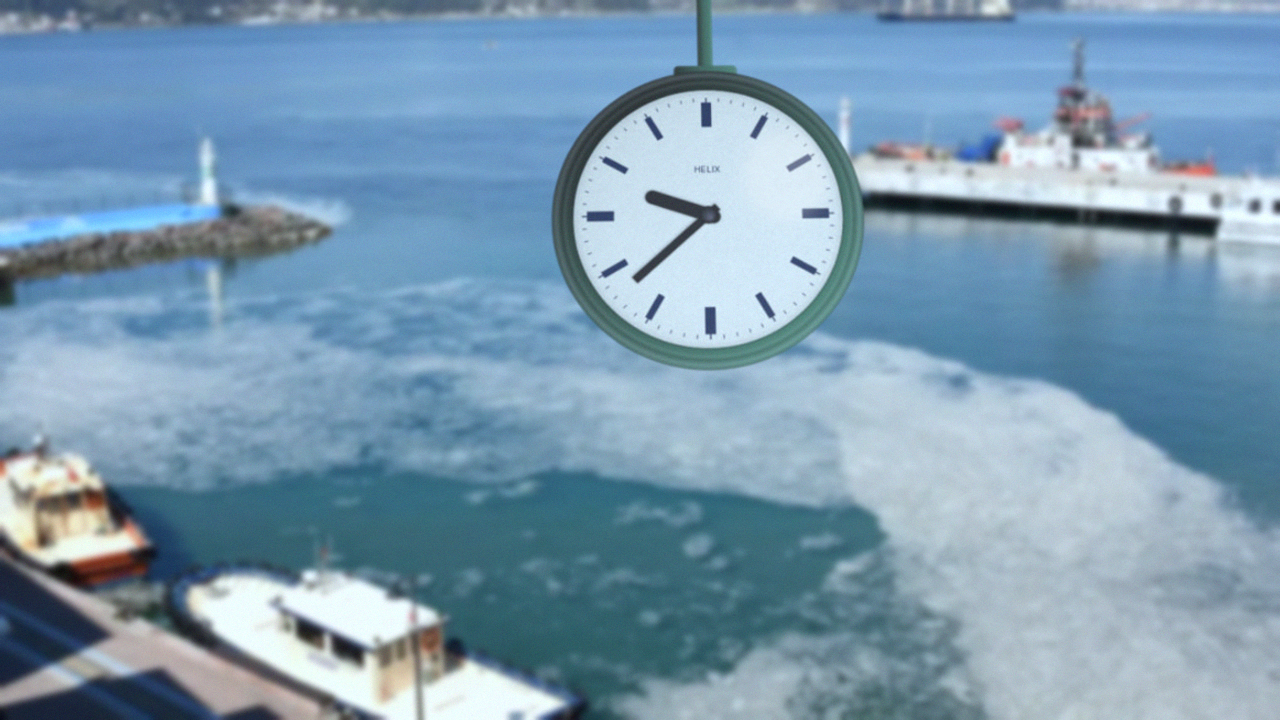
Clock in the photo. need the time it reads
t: 9:38
